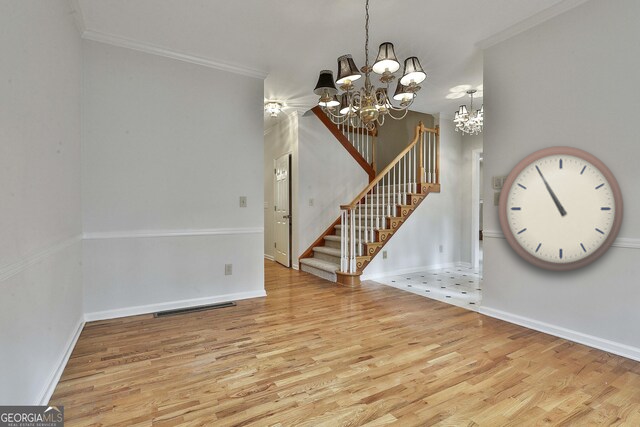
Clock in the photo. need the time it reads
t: 10:55
